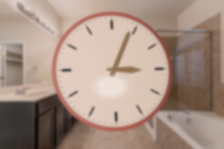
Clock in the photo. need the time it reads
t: 3:04
